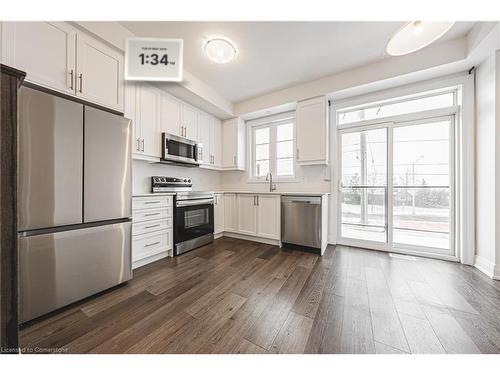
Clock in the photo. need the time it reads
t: 1:34
